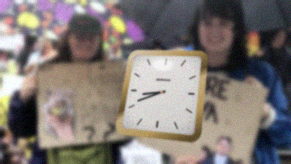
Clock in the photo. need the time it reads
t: 8:41
